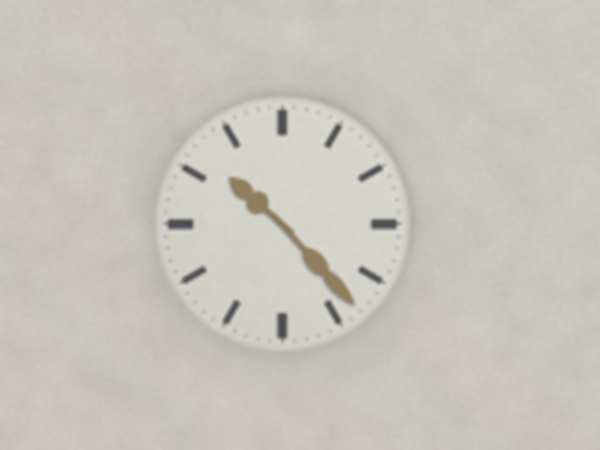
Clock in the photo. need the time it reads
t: 10:23
